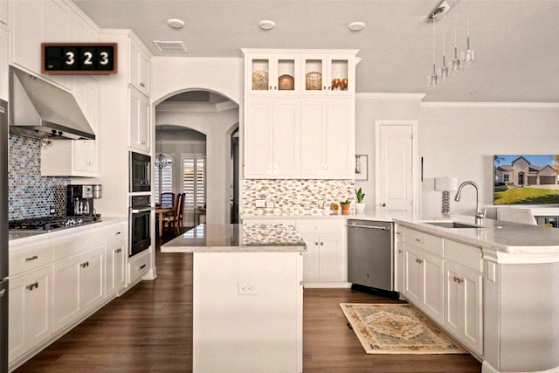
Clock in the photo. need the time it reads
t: 3:23
